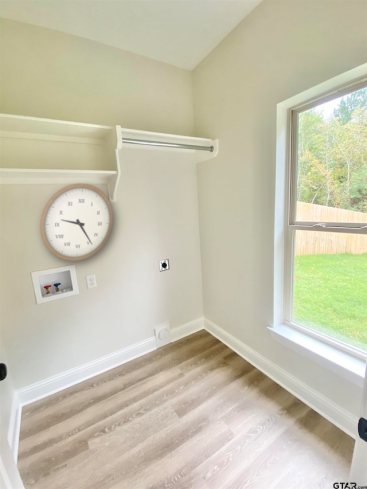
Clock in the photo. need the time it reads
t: 9:24
